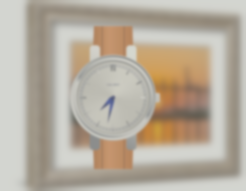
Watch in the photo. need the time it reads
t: 7:32
